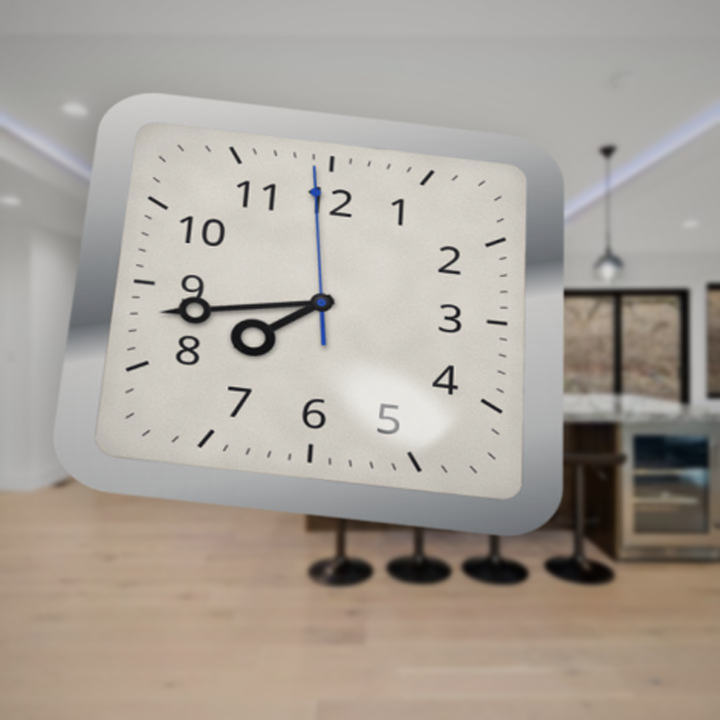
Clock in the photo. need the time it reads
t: 7:42:59
